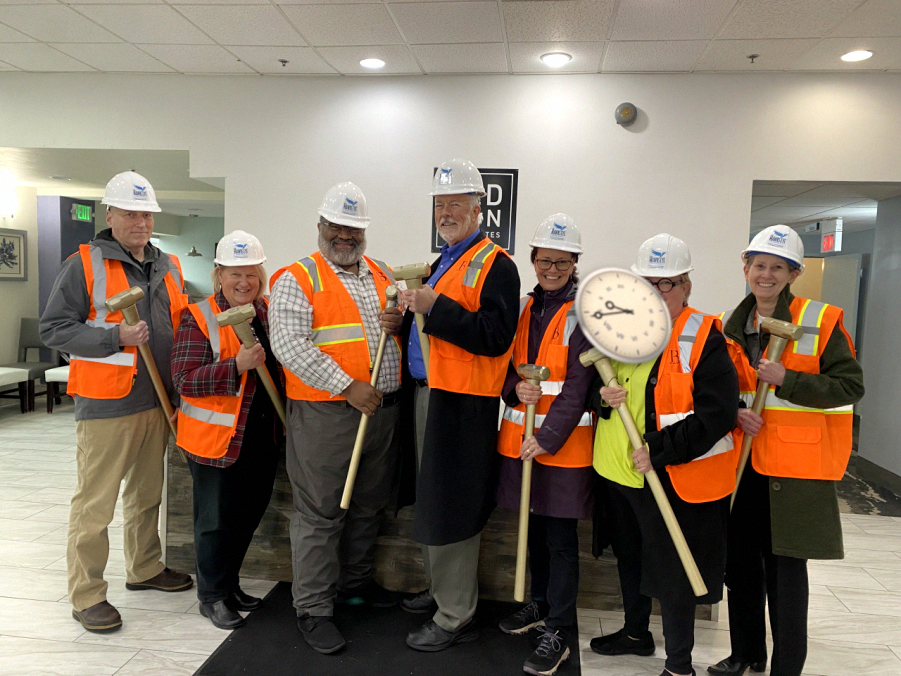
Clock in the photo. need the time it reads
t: 9:44
